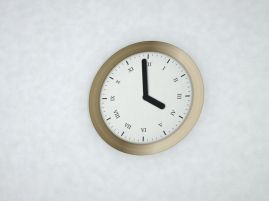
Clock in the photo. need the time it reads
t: 3:59
